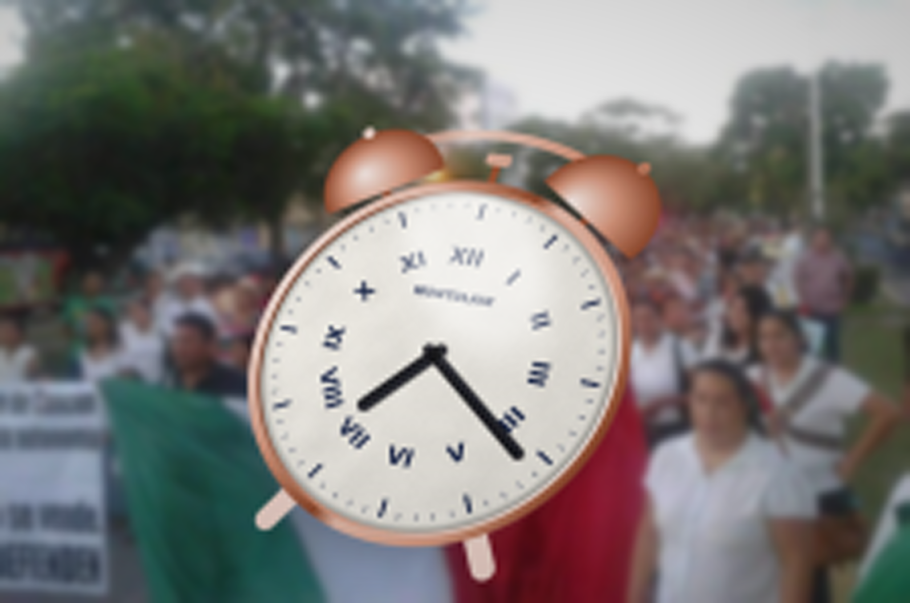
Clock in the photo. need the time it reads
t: 7:21
